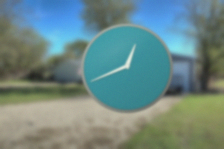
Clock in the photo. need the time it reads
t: 12:41
